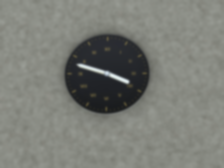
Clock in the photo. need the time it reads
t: 3:48
